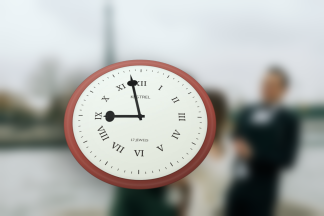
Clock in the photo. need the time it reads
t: 8:58
